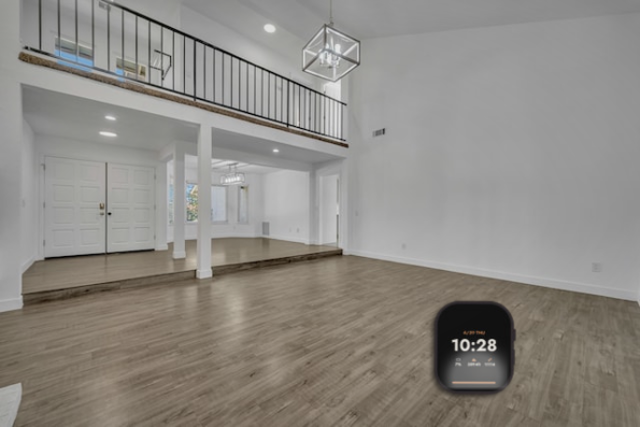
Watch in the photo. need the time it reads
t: 10:28
